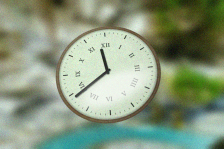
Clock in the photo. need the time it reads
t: 11:39
